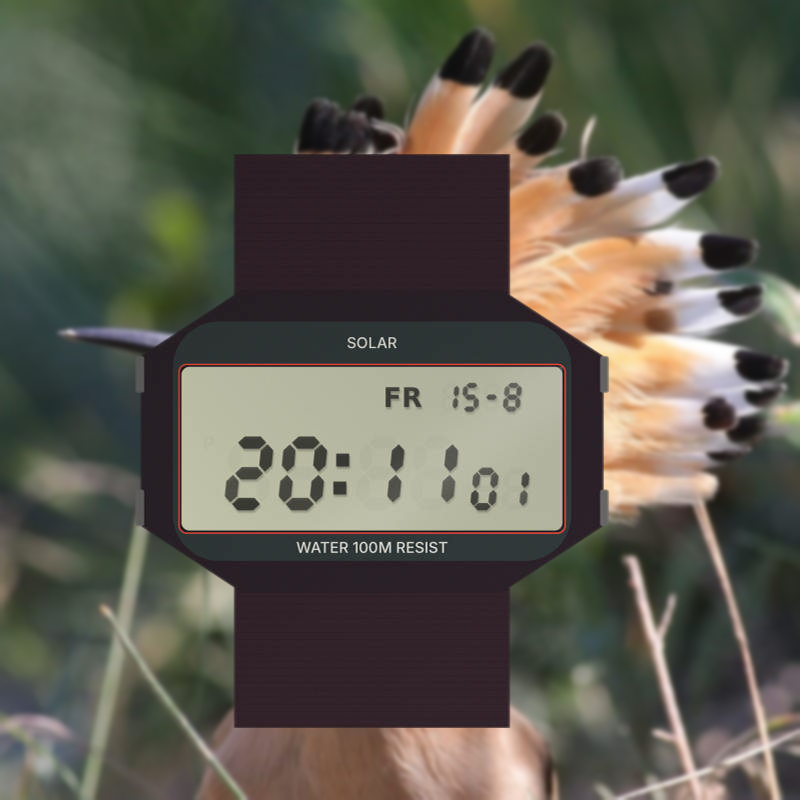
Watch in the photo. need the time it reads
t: 20:11:01
